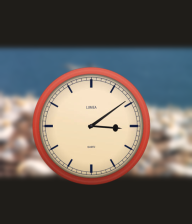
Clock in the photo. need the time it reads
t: 3:09
